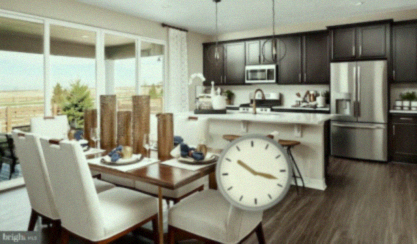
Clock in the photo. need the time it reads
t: 10:18
